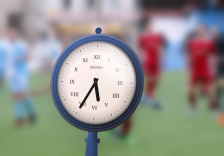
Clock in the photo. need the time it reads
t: 5:35
